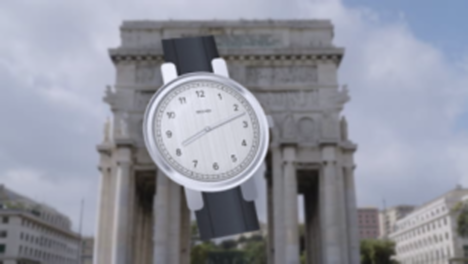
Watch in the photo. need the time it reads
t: 8:12
